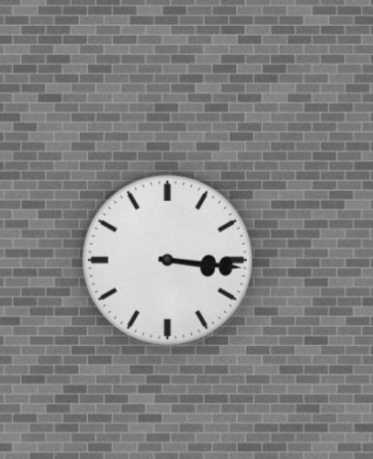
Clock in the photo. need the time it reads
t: 3:16
